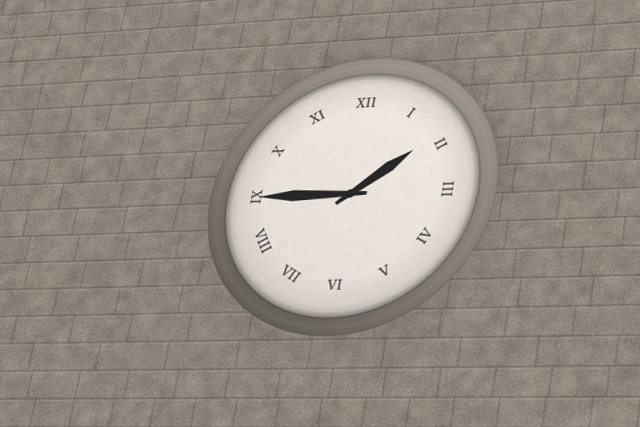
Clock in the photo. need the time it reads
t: 1:45
